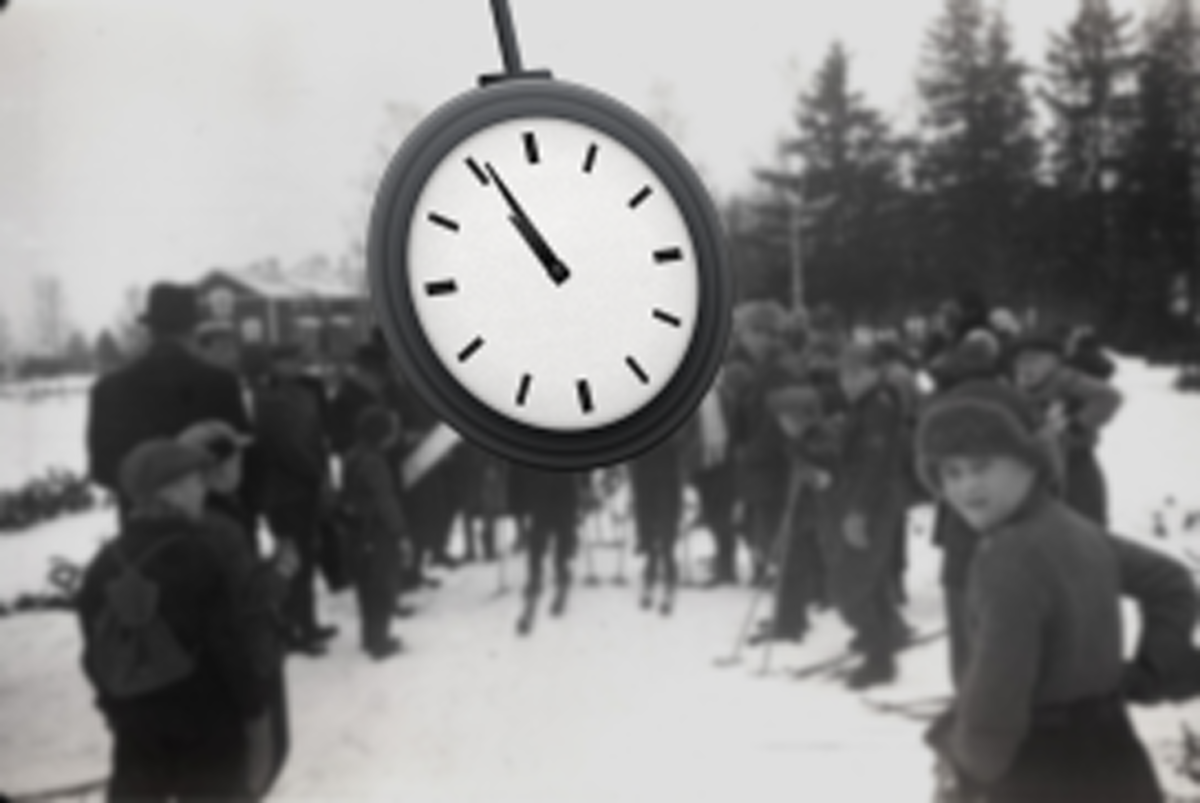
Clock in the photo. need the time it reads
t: 10:56
